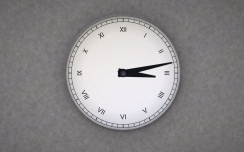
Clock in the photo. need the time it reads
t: 3:13
